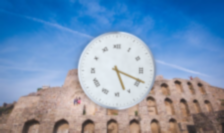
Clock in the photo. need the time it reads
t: 5:19
